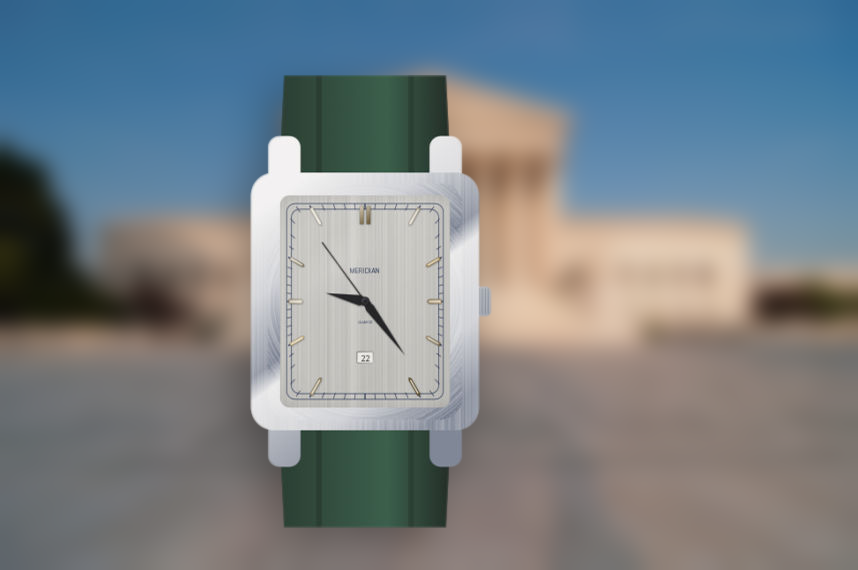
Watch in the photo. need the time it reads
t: 9:23:54
